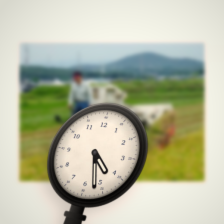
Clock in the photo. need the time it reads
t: 4:27
